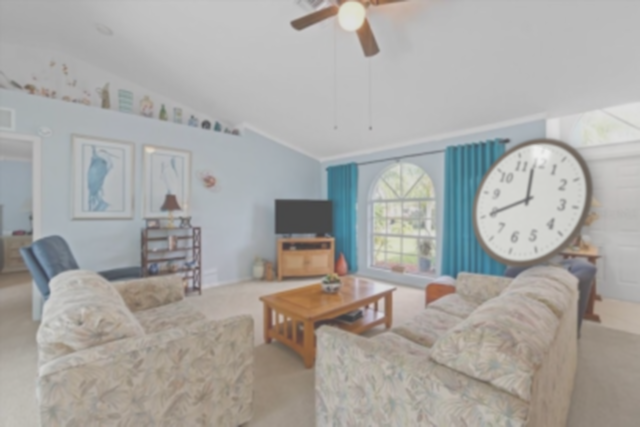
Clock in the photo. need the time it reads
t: 11:40
